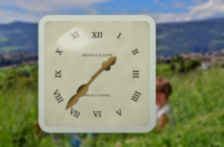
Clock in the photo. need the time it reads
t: 1:37
